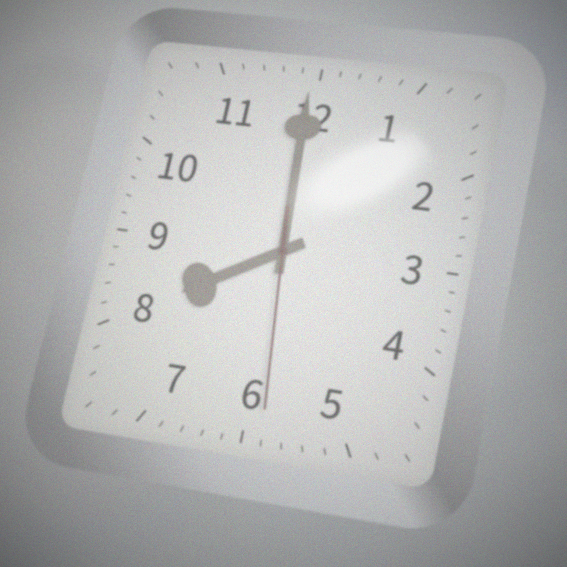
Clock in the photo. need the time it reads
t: 7:59:29
